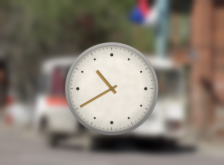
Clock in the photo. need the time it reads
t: 10:40
